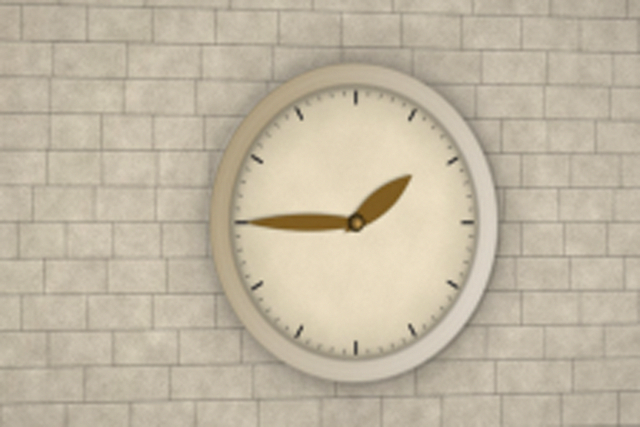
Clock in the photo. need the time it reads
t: 1:45
